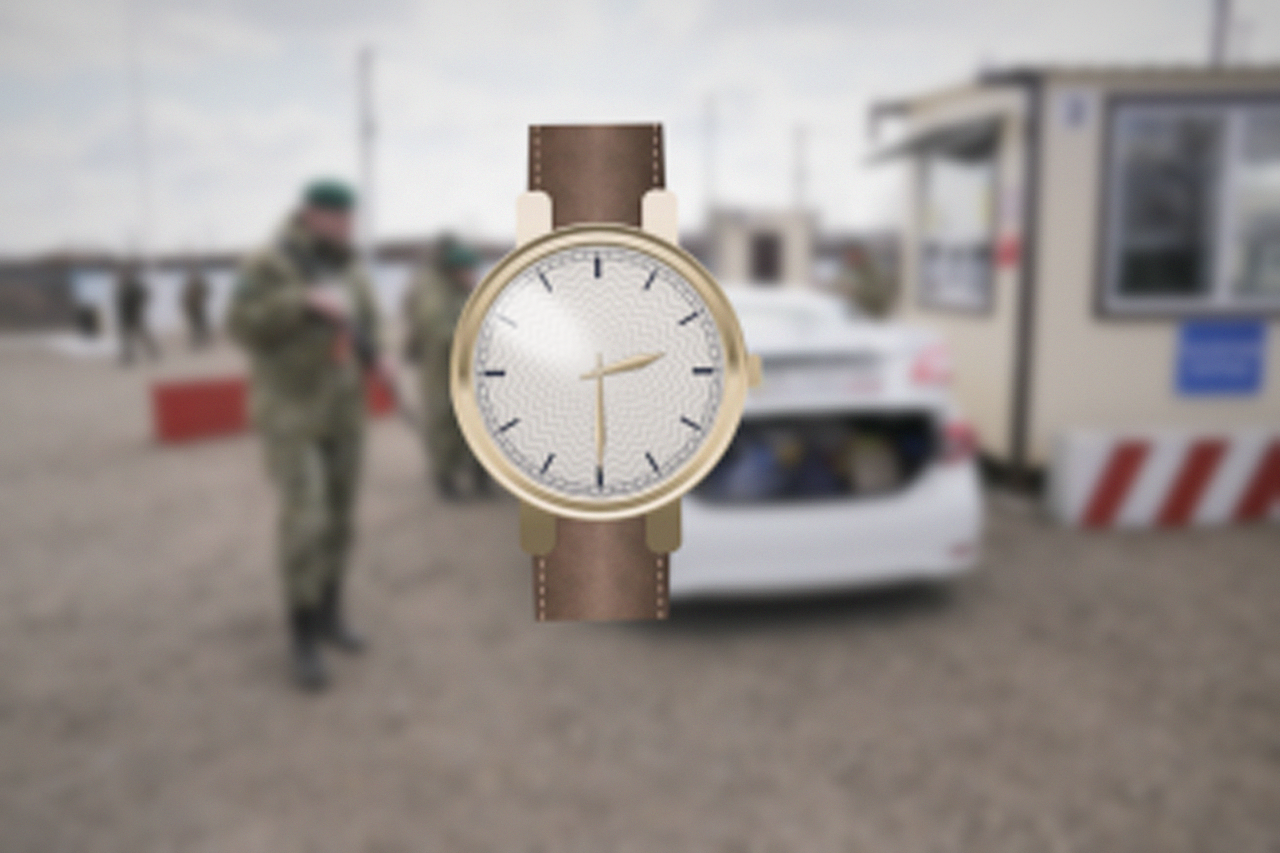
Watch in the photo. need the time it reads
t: 2:30
